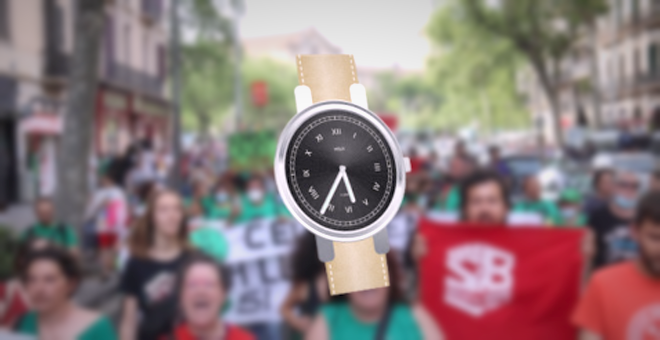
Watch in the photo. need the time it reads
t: 5:36
